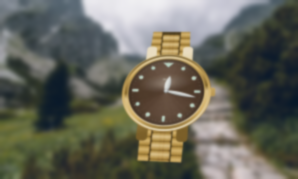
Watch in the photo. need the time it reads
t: 12:17
